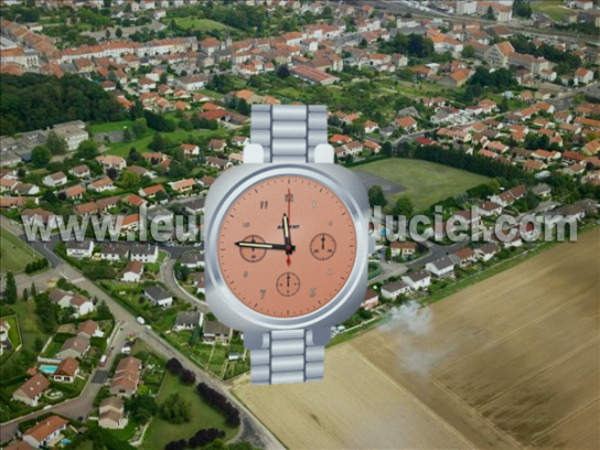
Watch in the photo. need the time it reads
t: 11:46
